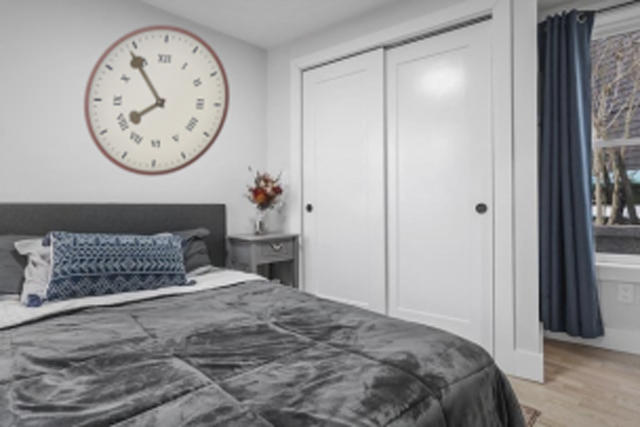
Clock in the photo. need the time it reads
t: 7:54
